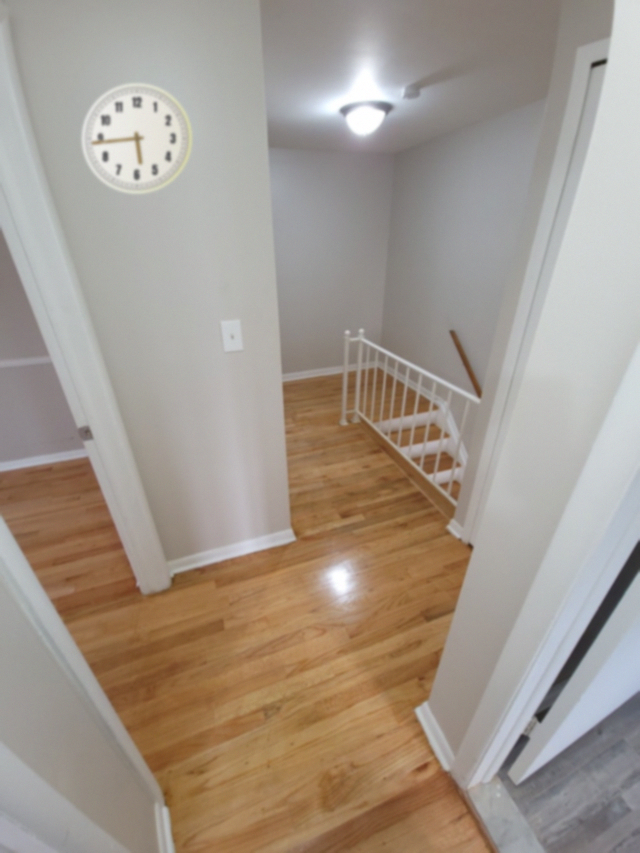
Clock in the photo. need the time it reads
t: 5:44
